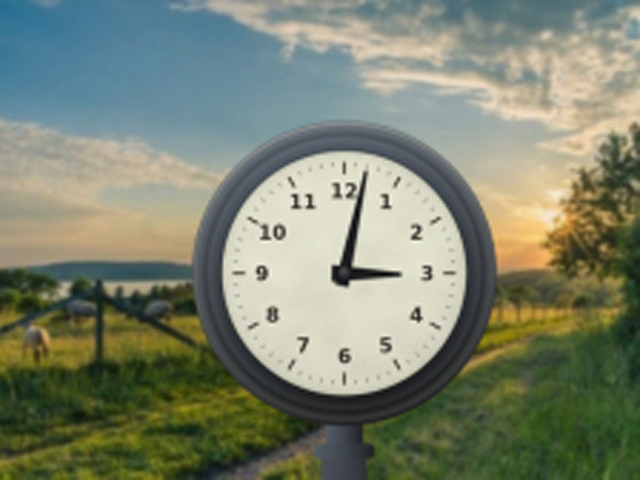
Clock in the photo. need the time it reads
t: 3:02
